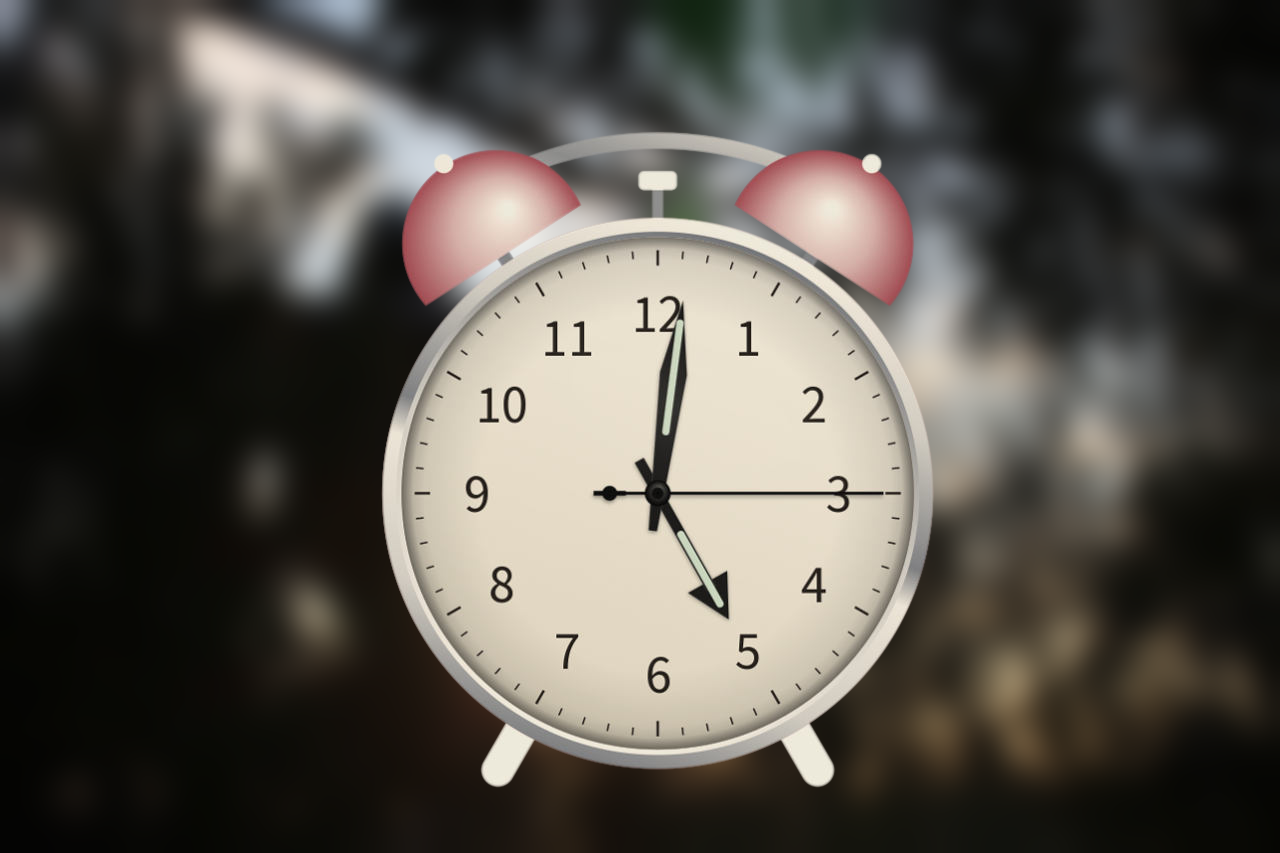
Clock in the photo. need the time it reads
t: 5:01:15
